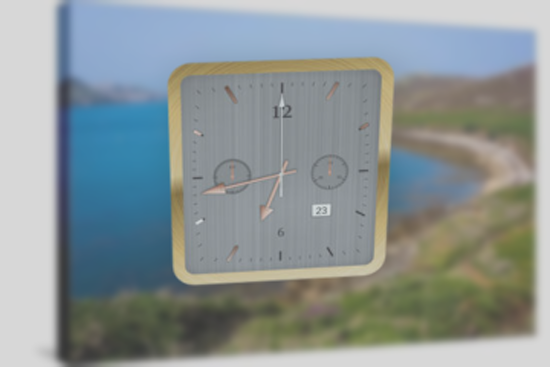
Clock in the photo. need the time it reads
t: 6:43
